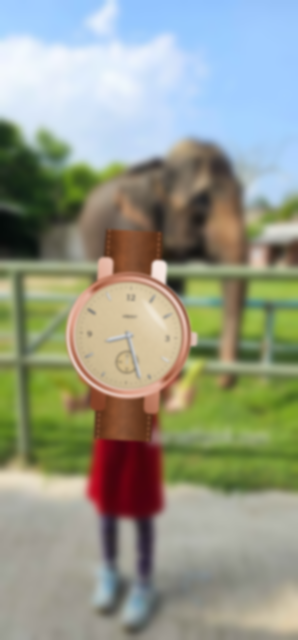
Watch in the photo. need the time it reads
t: 8:27
